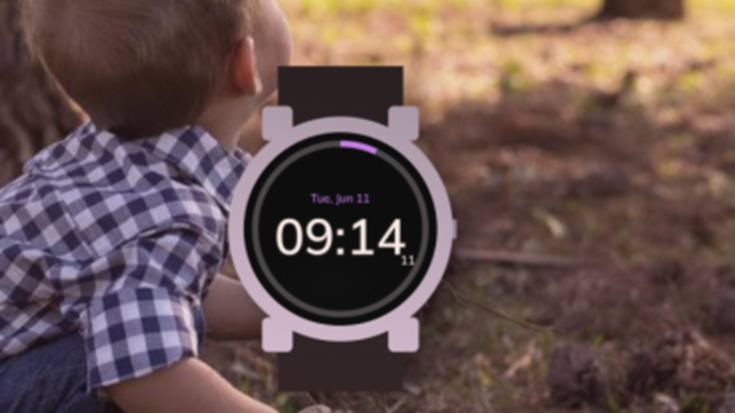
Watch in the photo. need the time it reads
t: 9:14
